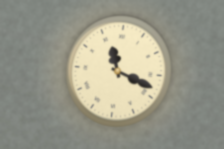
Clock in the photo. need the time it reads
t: 11:18
